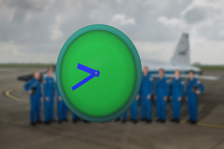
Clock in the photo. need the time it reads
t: 9:40
